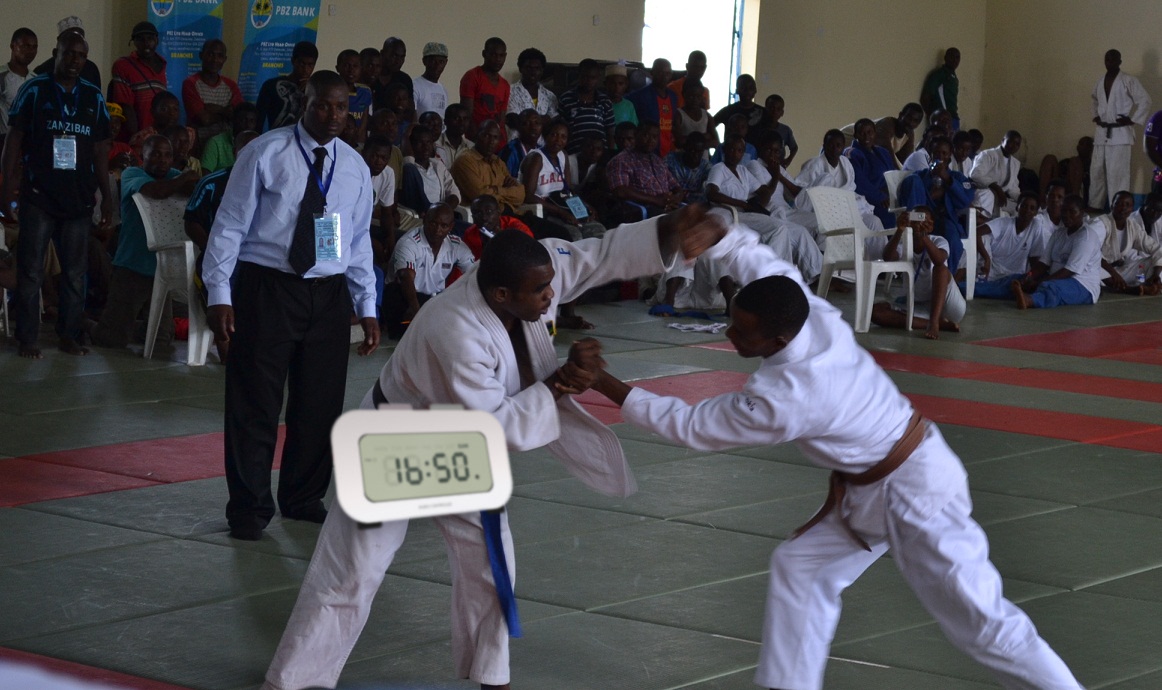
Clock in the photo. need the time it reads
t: 16:50
